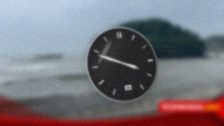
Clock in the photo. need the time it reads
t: 3:49
